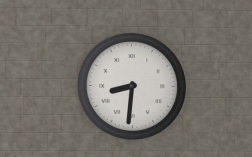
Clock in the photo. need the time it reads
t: 8:31
